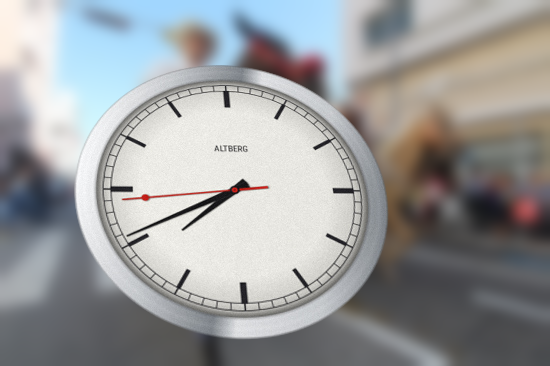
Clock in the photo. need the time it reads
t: 7:40:44
